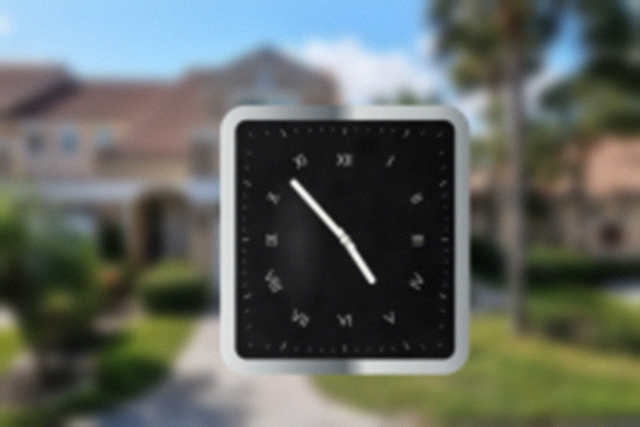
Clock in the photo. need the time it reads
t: 4:53
